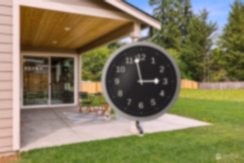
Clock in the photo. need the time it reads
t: 2:58
